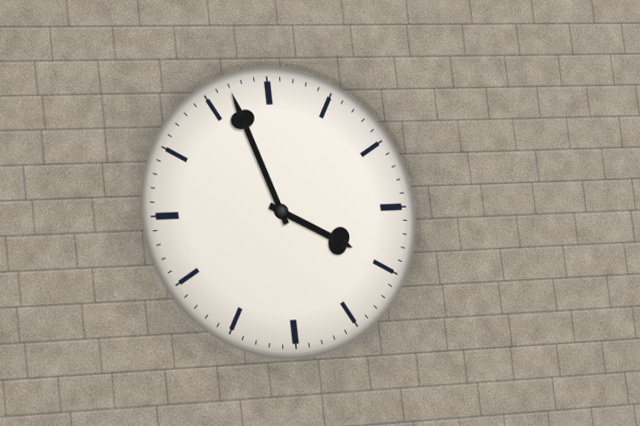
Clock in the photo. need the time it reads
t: 3:57
